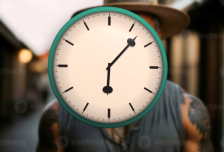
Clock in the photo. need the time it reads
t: 6:07
